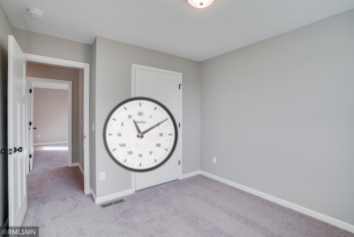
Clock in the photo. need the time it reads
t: 11:10
